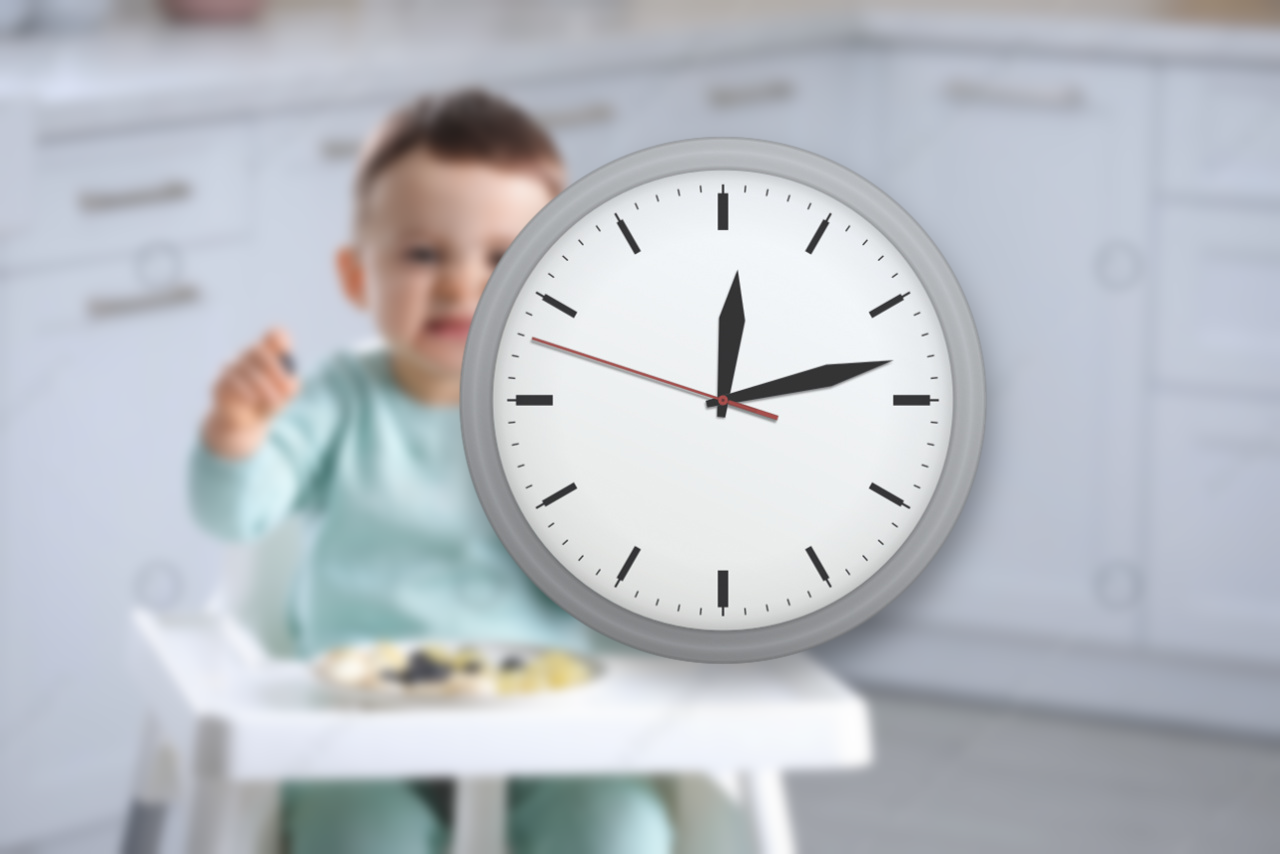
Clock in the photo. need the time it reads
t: 12:12:48
